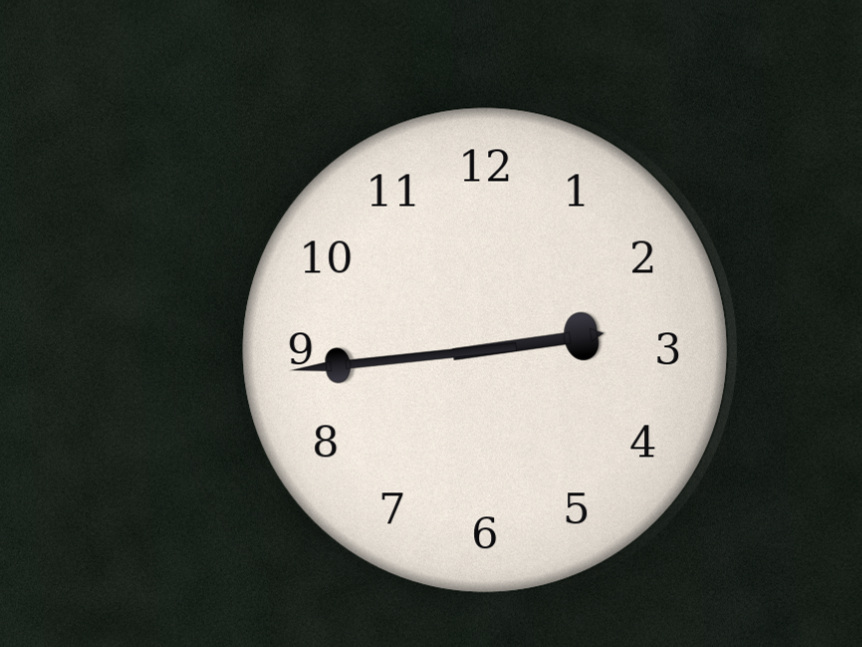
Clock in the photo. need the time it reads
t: 2:44
